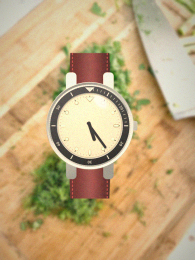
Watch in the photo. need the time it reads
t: 5:24
